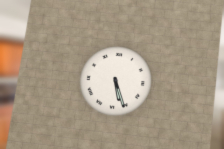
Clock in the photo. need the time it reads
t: 5:26
